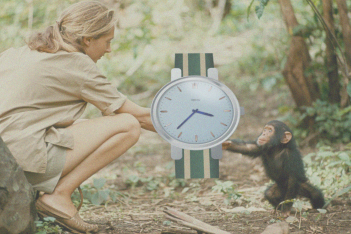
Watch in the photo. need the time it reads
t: 3:37
